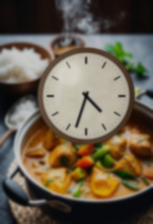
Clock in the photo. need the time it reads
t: 4:33
